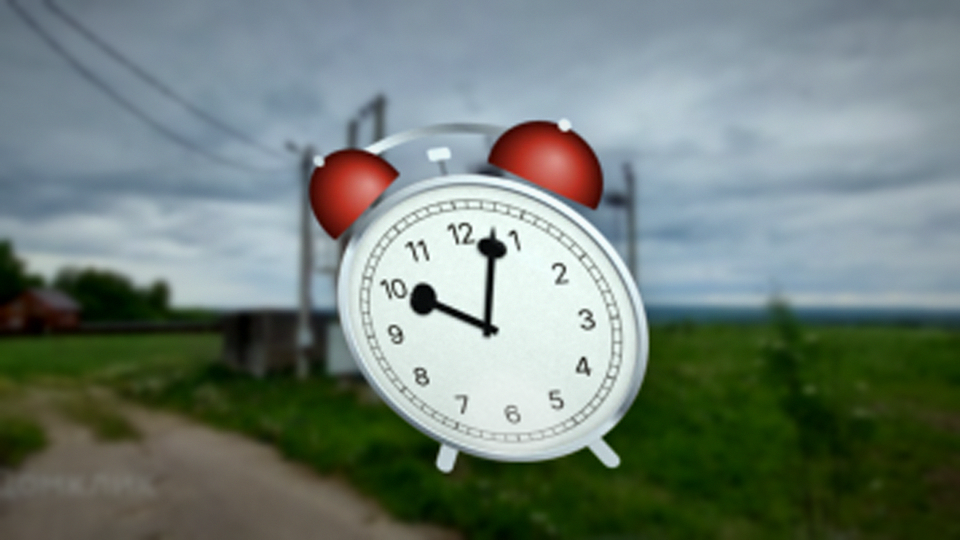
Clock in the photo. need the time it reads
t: 10:03
